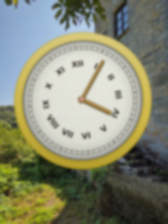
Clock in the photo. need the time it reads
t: 4:06
